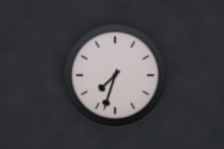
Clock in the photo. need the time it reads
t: 7:33
